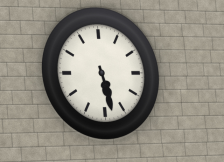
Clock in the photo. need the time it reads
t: 5:28
